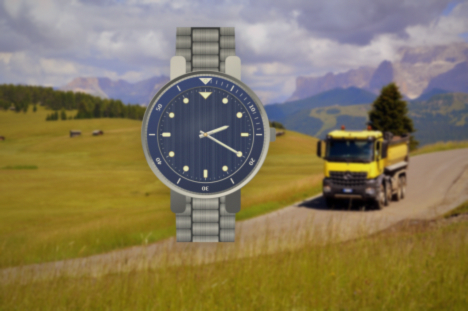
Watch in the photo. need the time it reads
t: 2:20
